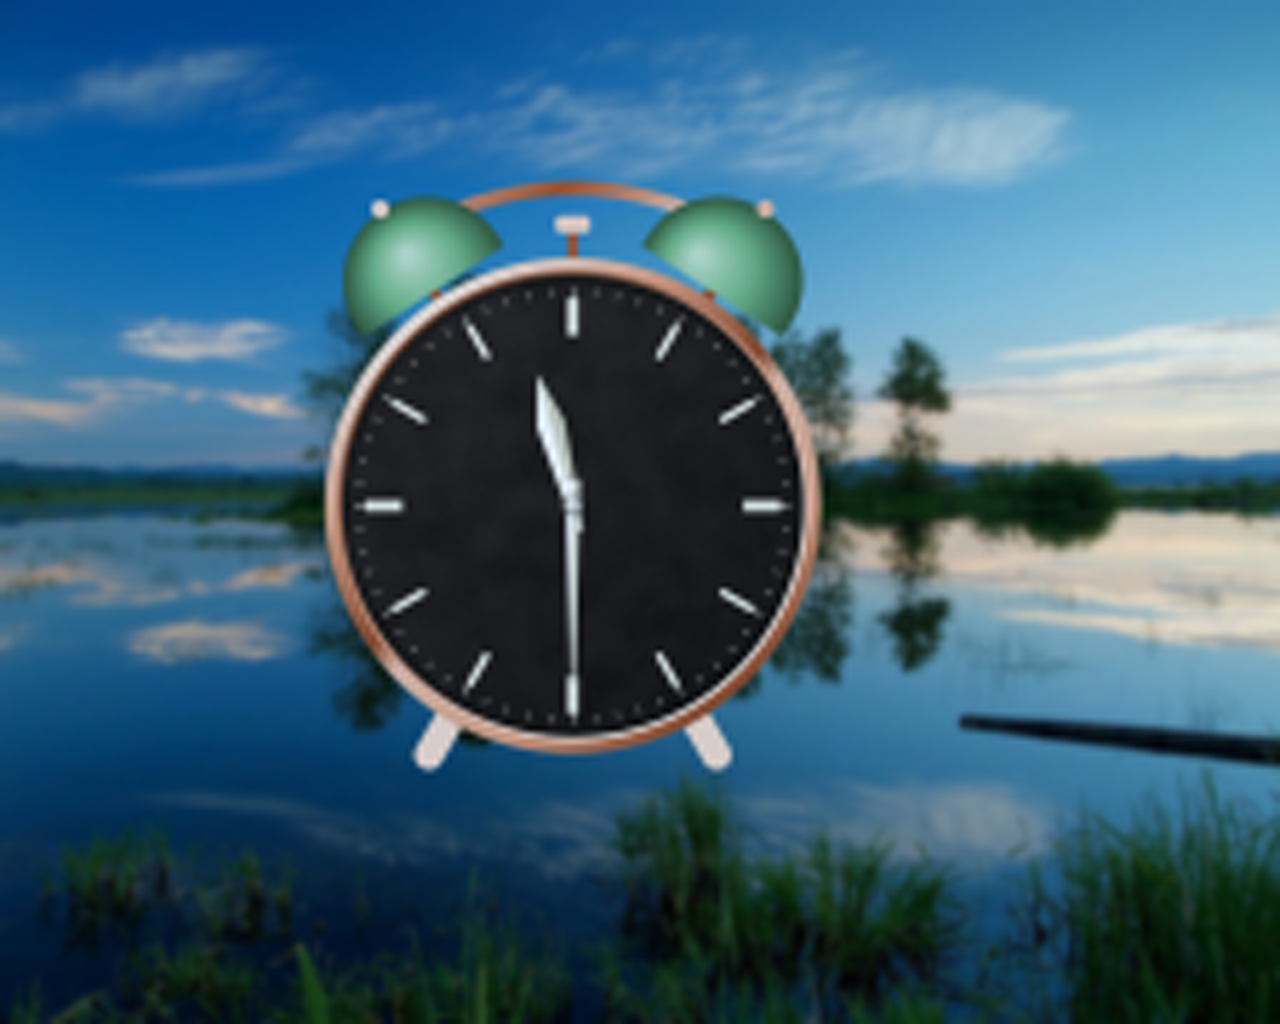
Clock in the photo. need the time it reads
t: 11:30
